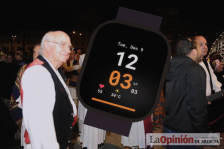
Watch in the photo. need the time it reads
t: 12:03
